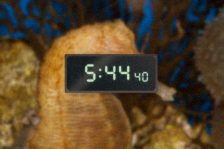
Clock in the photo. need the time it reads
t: 5:44:40
